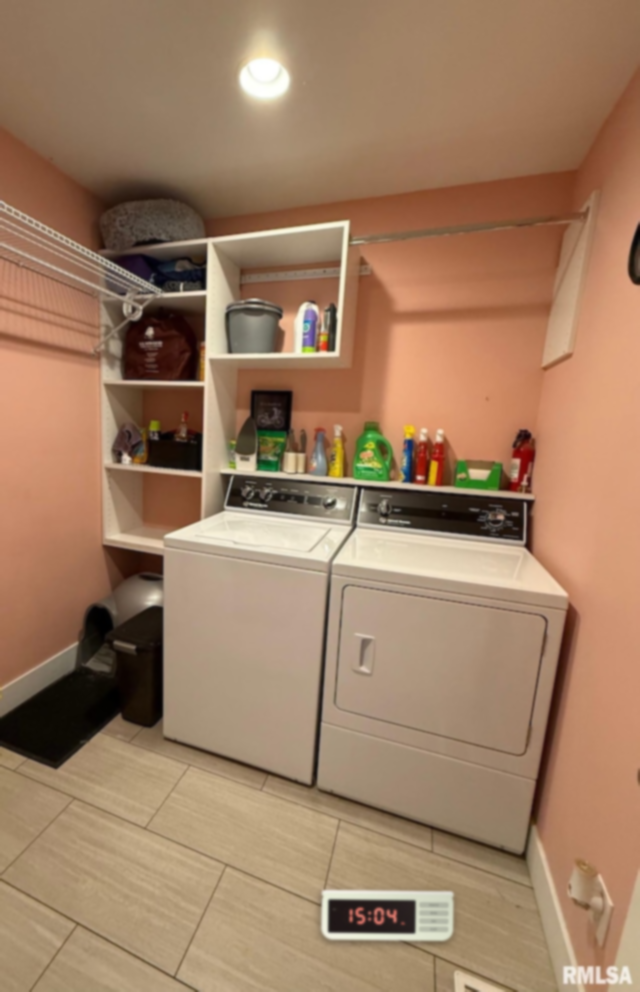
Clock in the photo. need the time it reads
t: 15:04
